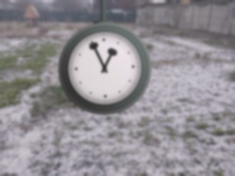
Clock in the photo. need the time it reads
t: 12:56
